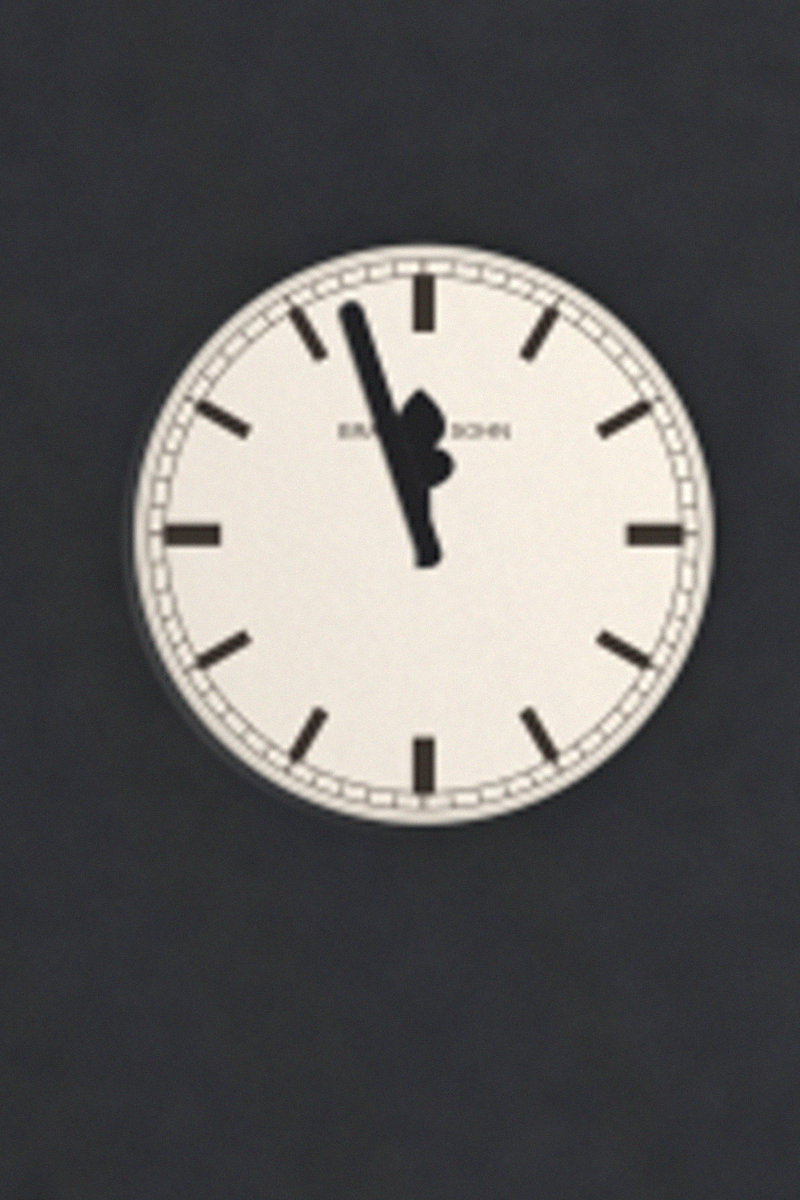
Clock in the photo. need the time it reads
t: 11:57
